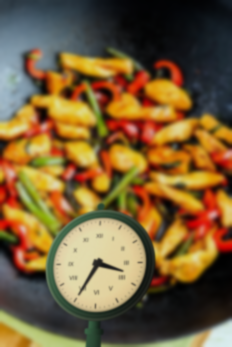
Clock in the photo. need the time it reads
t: 3:35
